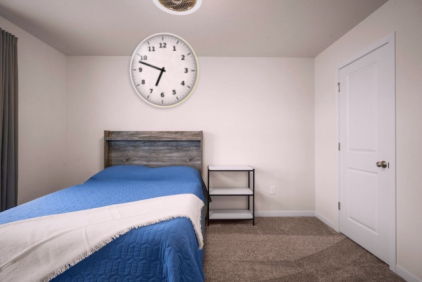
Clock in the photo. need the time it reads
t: 6:48
